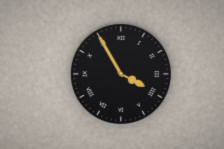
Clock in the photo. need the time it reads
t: 3:55
